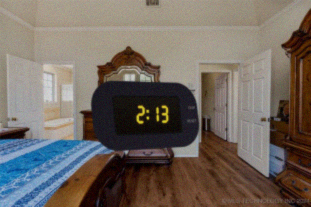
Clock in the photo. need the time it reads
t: 2:13
